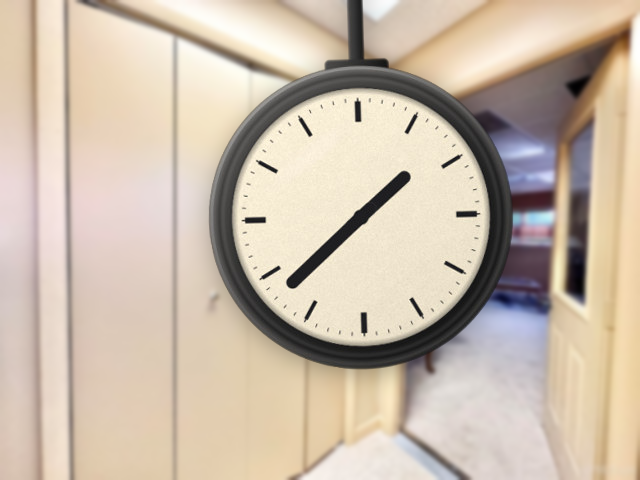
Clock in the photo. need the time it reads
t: 1:38
